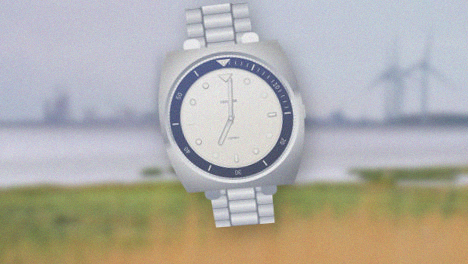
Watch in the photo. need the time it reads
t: 7:01
